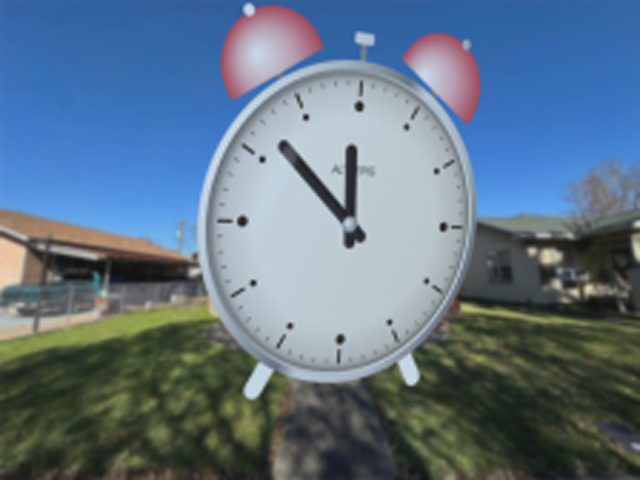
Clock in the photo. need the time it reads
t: 11:52
